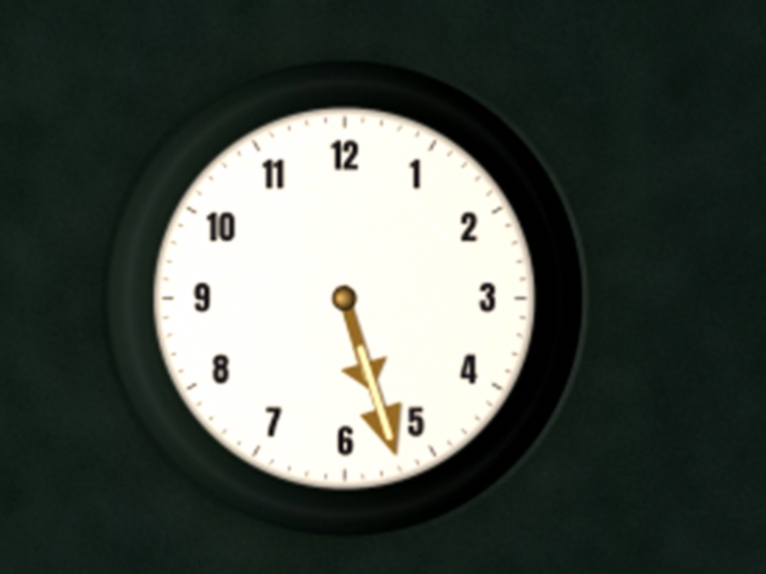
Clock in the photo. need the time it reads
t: 5:27
